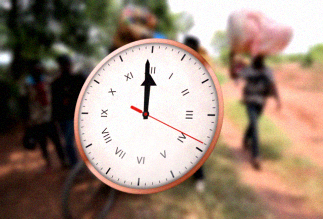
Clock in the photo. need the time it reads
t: 11:59:19
